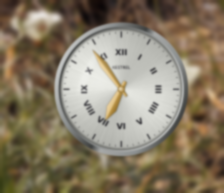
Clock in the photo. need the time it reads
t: 6:54
